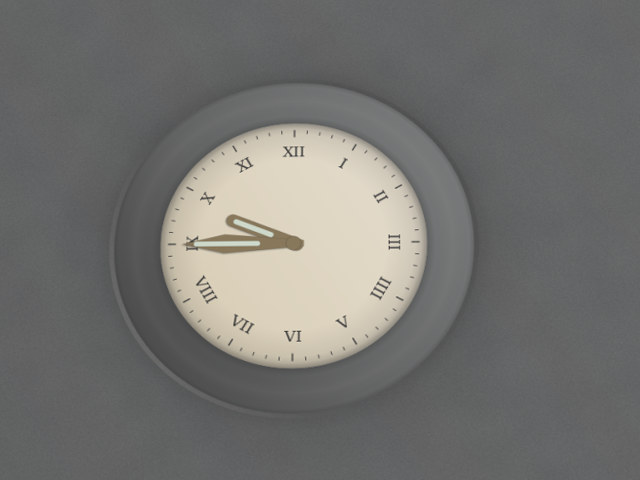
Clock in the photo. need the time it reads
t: 9:45
